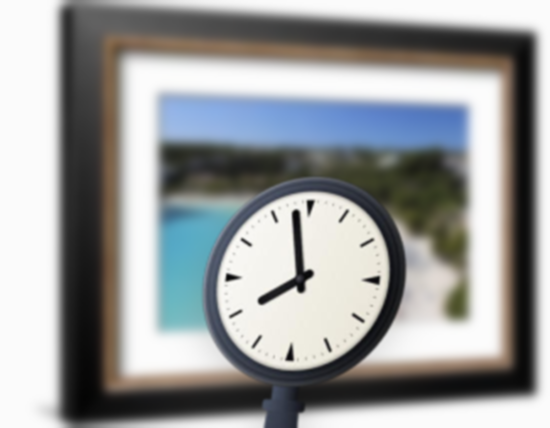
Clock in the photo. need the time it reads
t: 7:58
